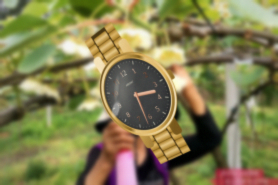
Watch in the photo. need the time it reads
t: 3:32
